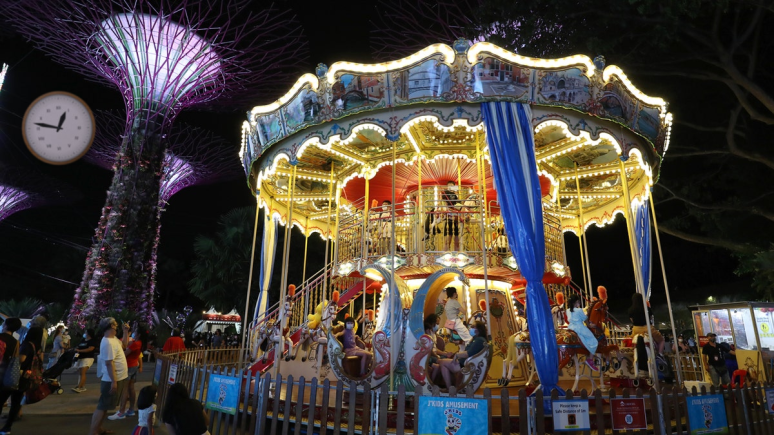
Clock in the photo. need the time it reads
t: 12:47
